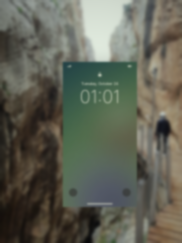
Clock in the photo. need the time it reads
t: 1:01
